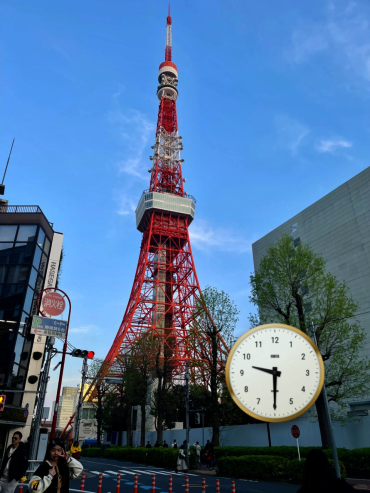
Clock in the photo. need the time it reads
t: 9:30
